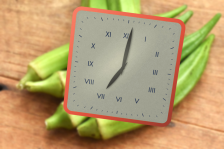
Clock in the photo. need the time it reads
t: 7:01
